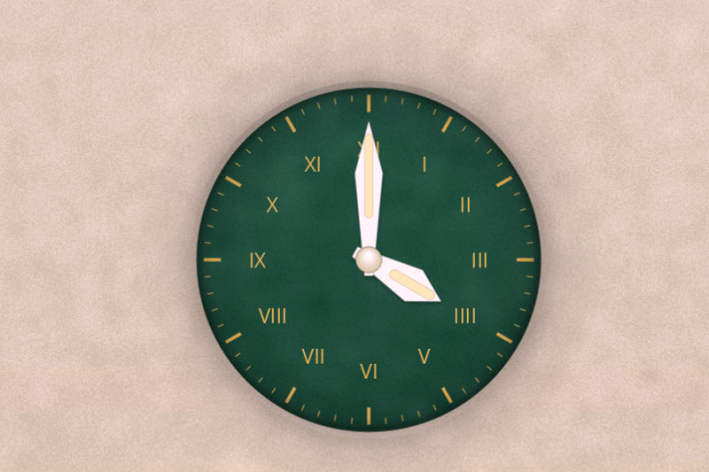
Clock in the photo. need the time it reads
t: 4:00
